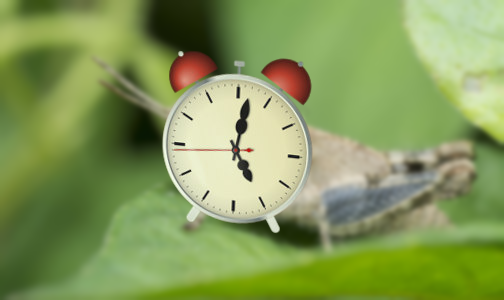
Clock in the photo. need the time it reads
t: 5:01:44
